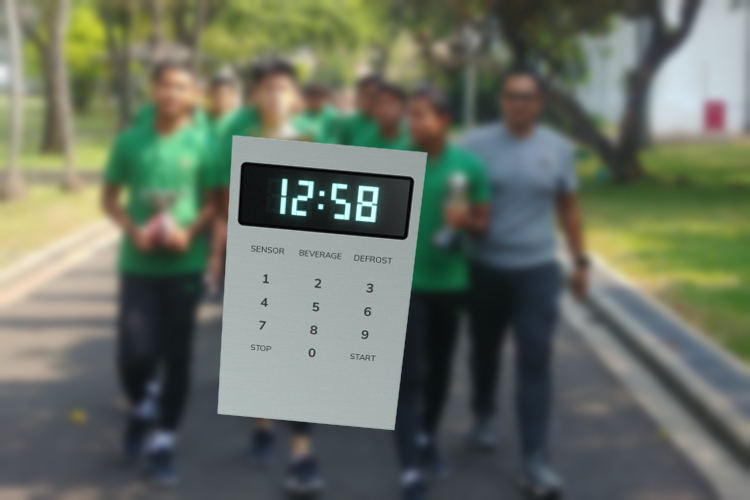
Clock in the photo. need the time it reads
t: 12:58
